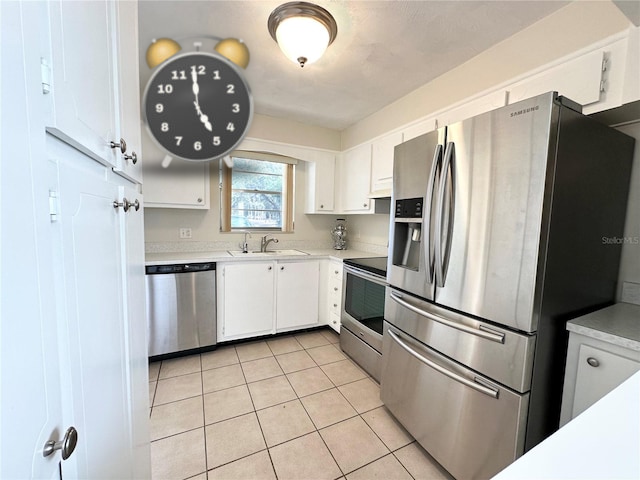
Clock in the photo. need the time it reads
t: 4:59
